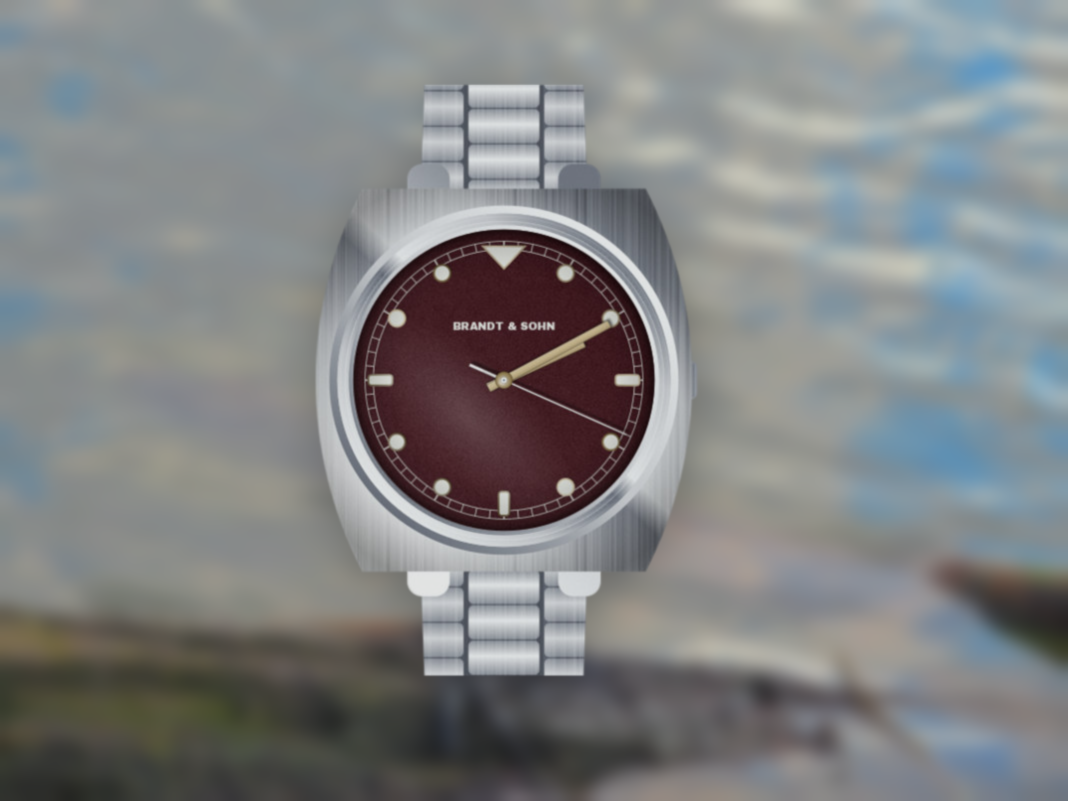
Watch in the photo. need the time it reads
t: 2:10:19
